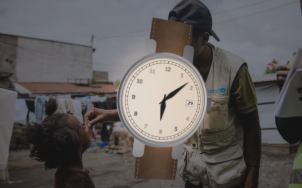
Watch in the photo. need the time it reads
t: 6:08
